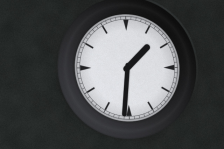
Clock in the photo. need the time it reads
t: 1:31
